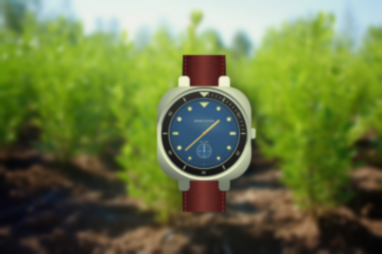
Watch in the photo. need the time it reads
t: 1:38
